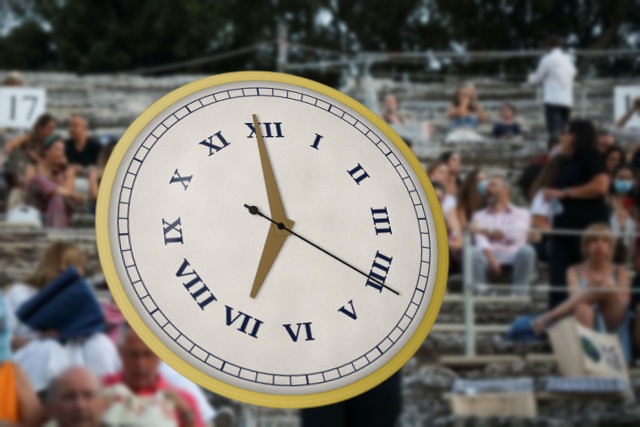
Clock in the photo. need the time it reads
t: 6:59:21
